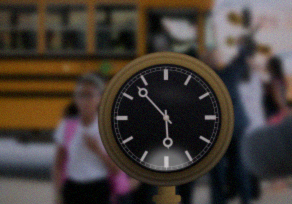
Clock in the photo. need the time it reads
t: 5:53
